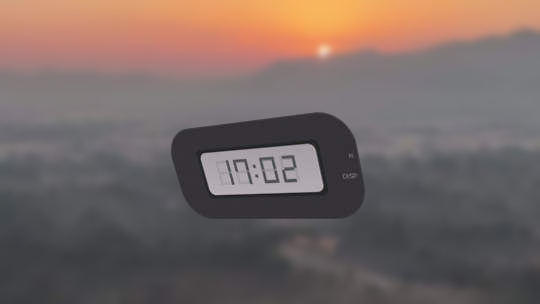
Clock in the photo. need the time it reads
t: 17:02
